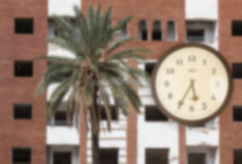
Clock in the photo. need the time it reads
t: 5:35
